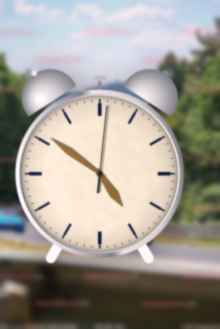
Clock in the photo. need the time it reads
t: 4:51:01
